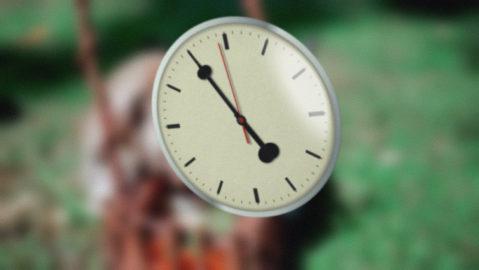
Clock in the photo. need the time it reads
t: 4:54:59
